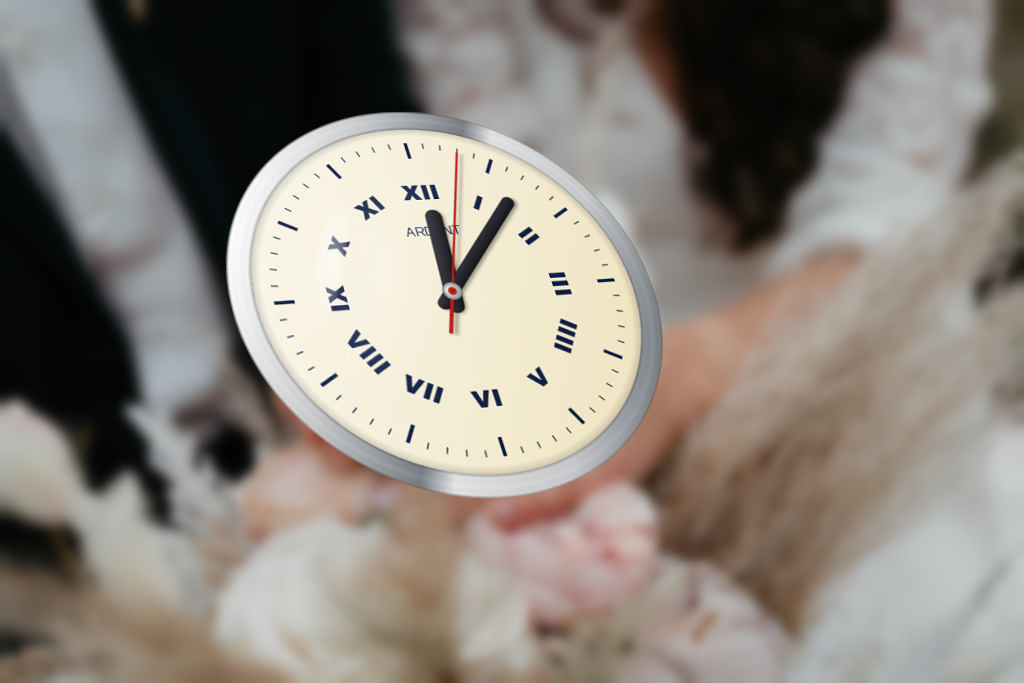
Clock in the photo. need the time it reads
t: 12:07:03
